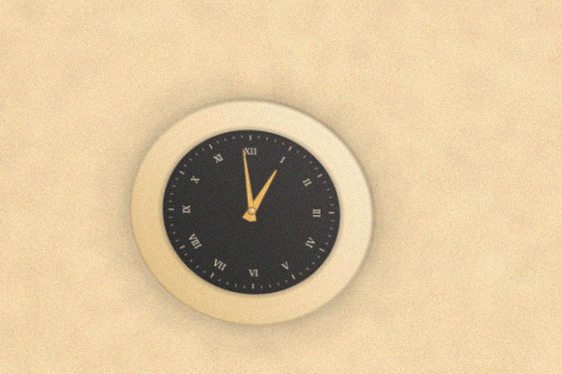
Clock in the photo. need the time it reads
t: 12:59
